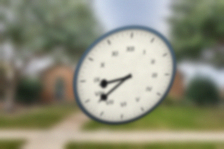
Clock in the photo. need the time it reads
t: 8:38
